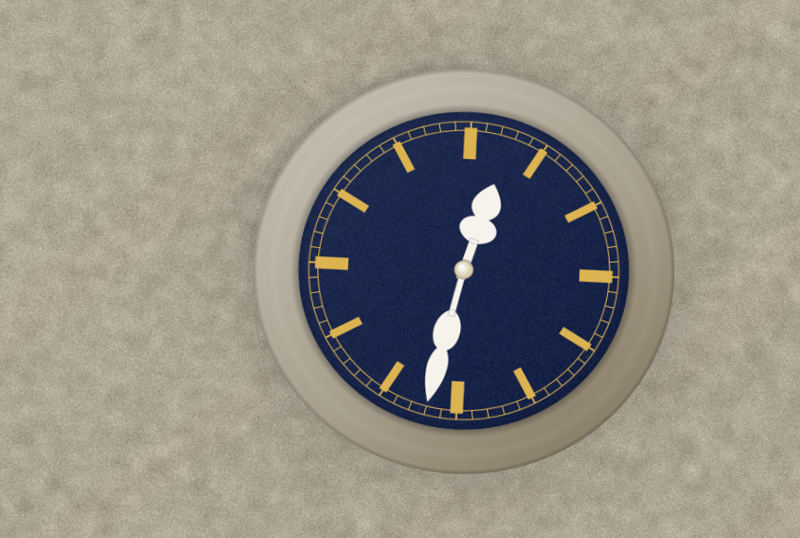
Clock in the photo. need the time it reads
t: 12:32
